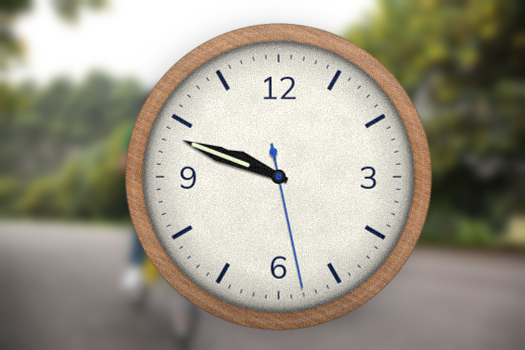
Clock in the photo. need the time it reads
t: 9:48:28
